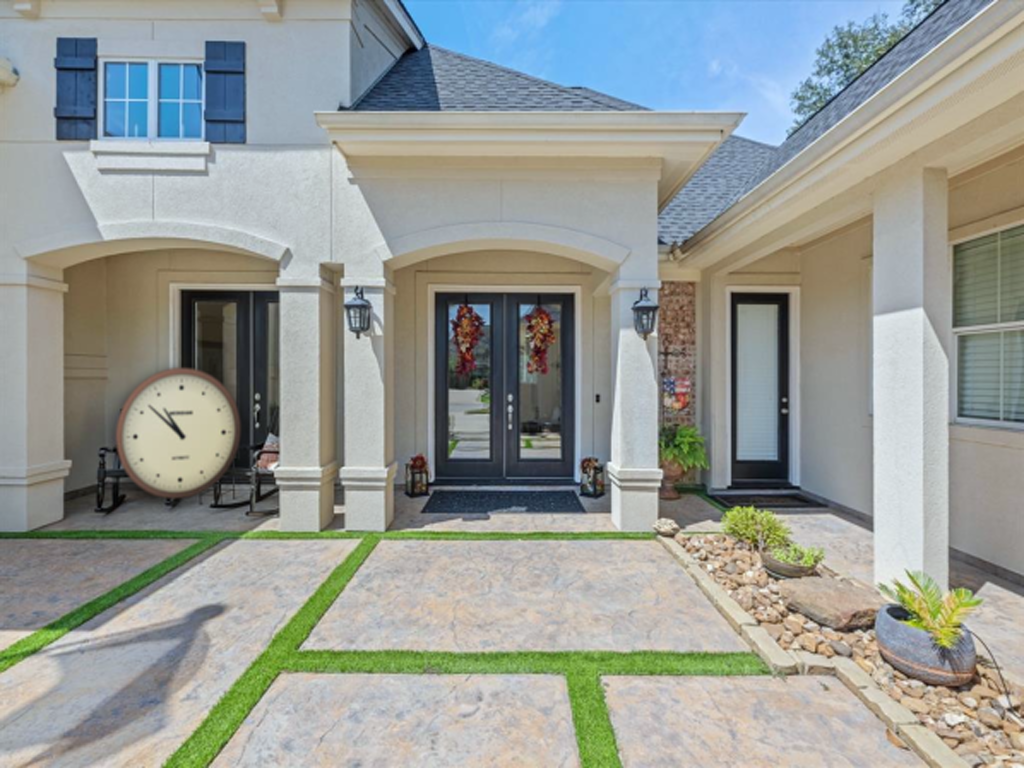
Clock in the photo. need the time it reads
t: 10:52
